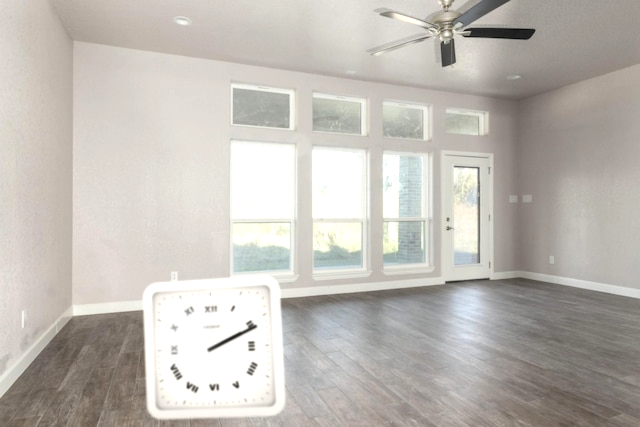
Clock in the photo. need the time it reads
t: 2:11
